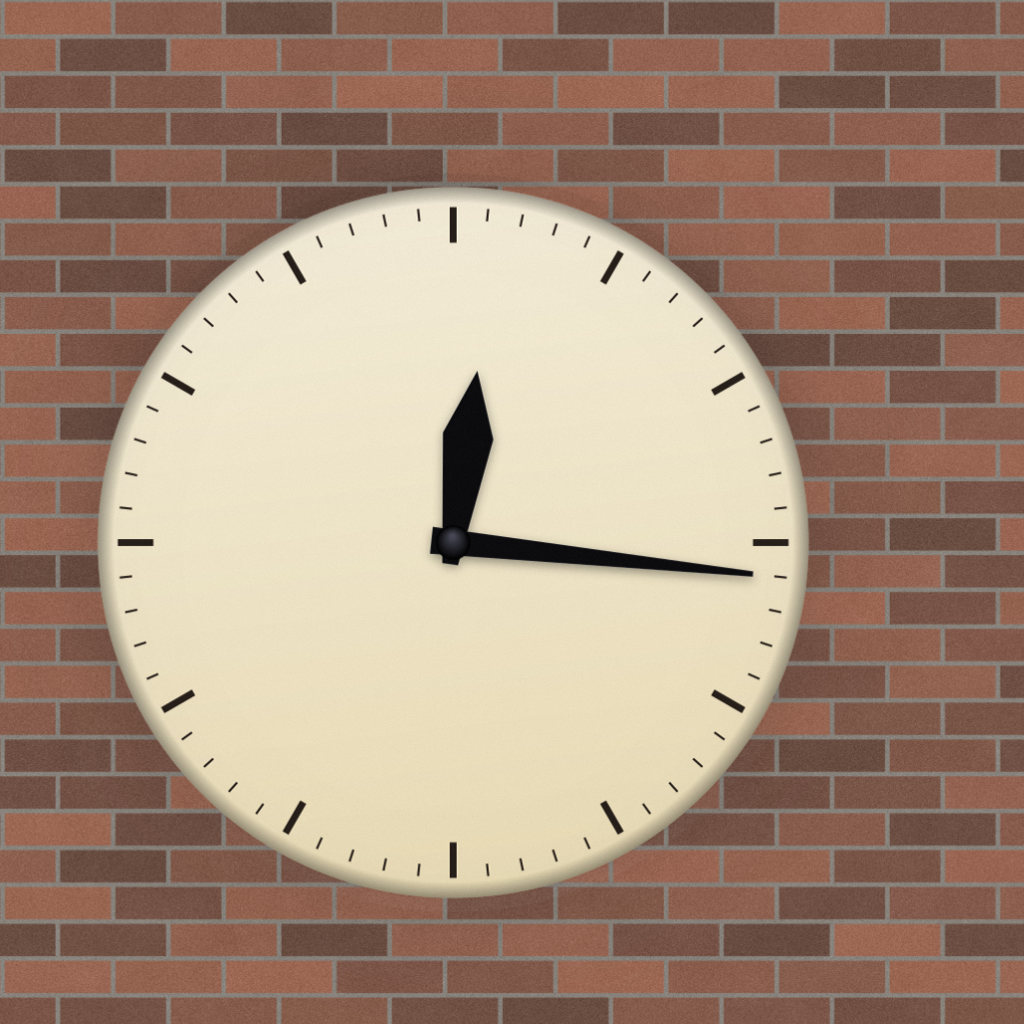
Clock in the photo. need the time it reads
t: 12:16
